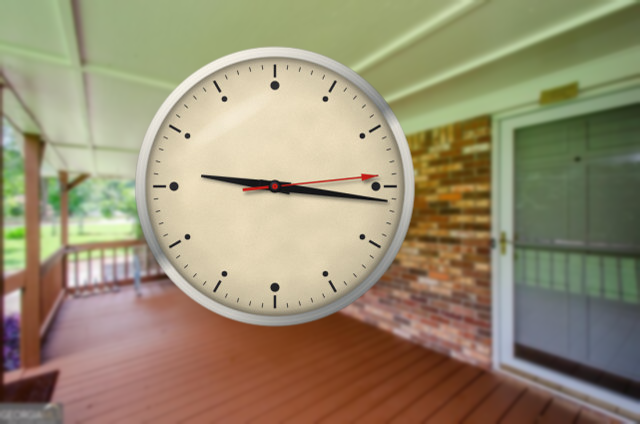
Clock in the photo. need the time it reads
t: 9:16:14
